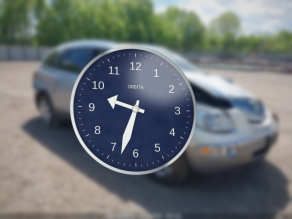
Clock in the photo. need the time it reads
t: 9:33
